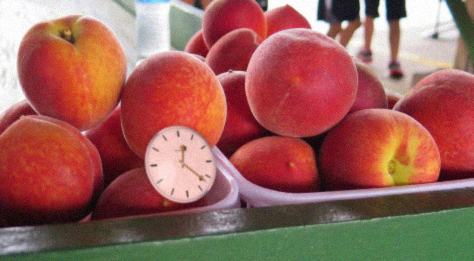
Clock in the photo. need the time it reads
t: 12:22
